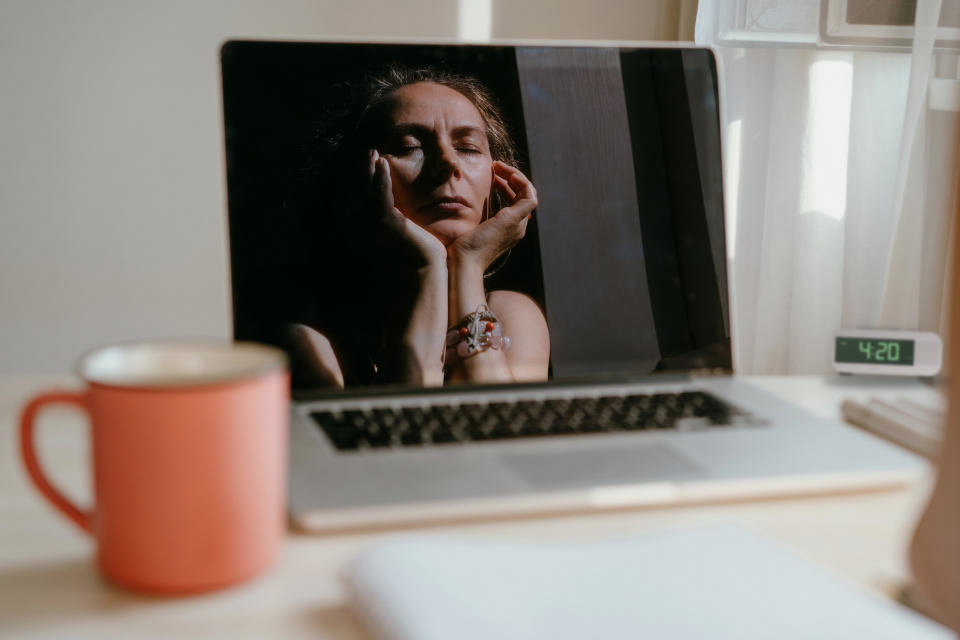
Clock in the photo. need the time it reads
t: 4:20
